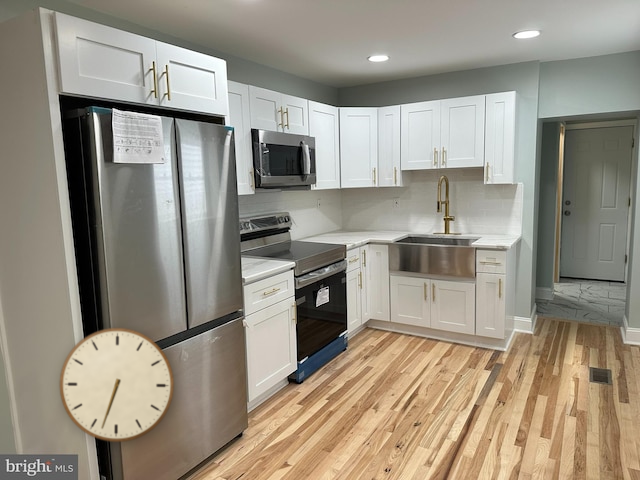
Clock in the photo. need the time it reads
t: 6:33
